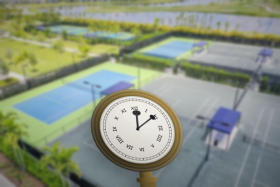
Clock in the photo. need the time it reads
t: 12:09
